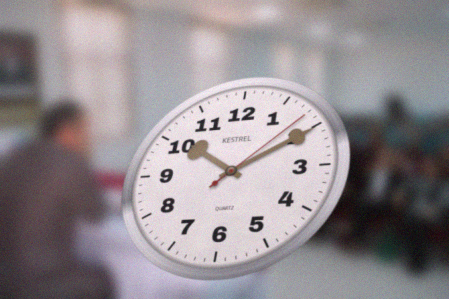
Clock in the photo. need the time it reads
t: 10:10:08
